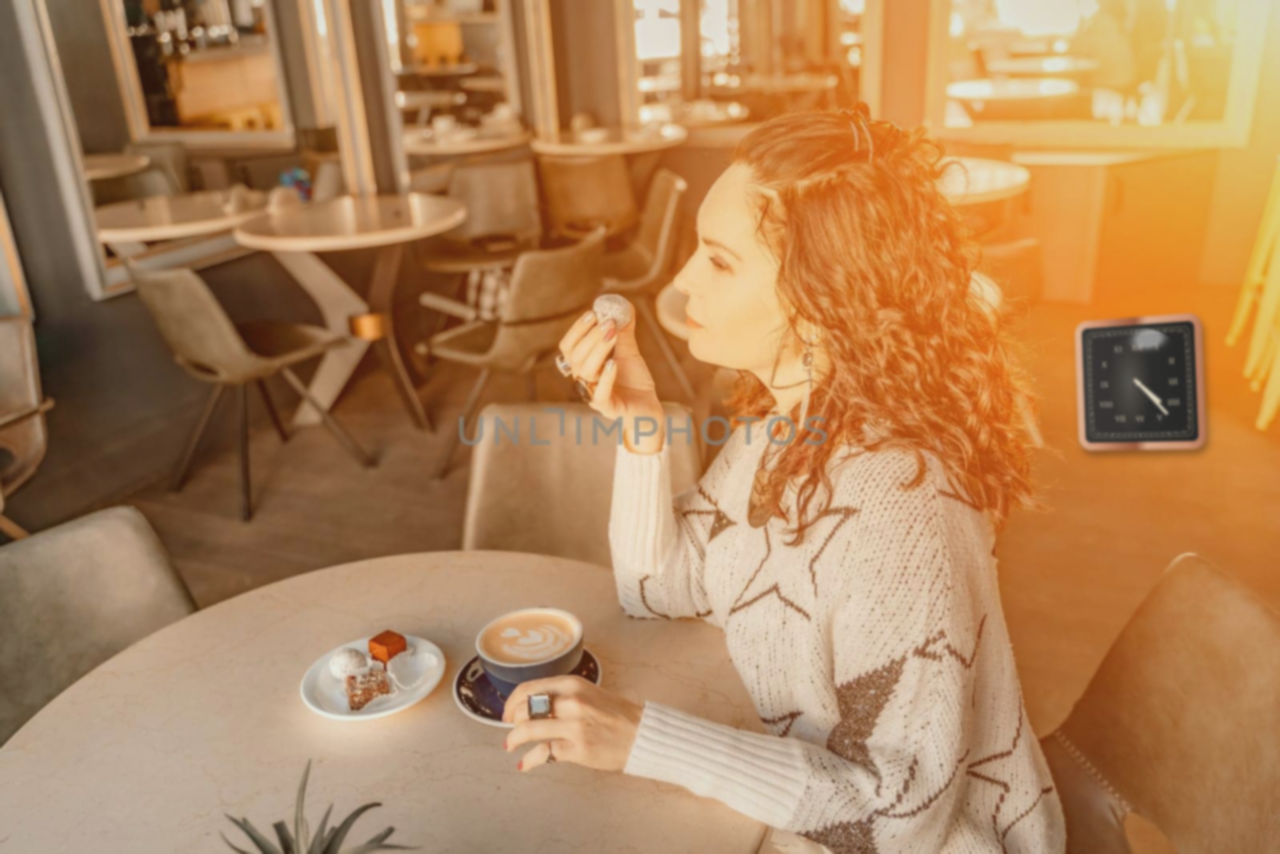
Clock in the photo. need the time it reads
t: 4:23
